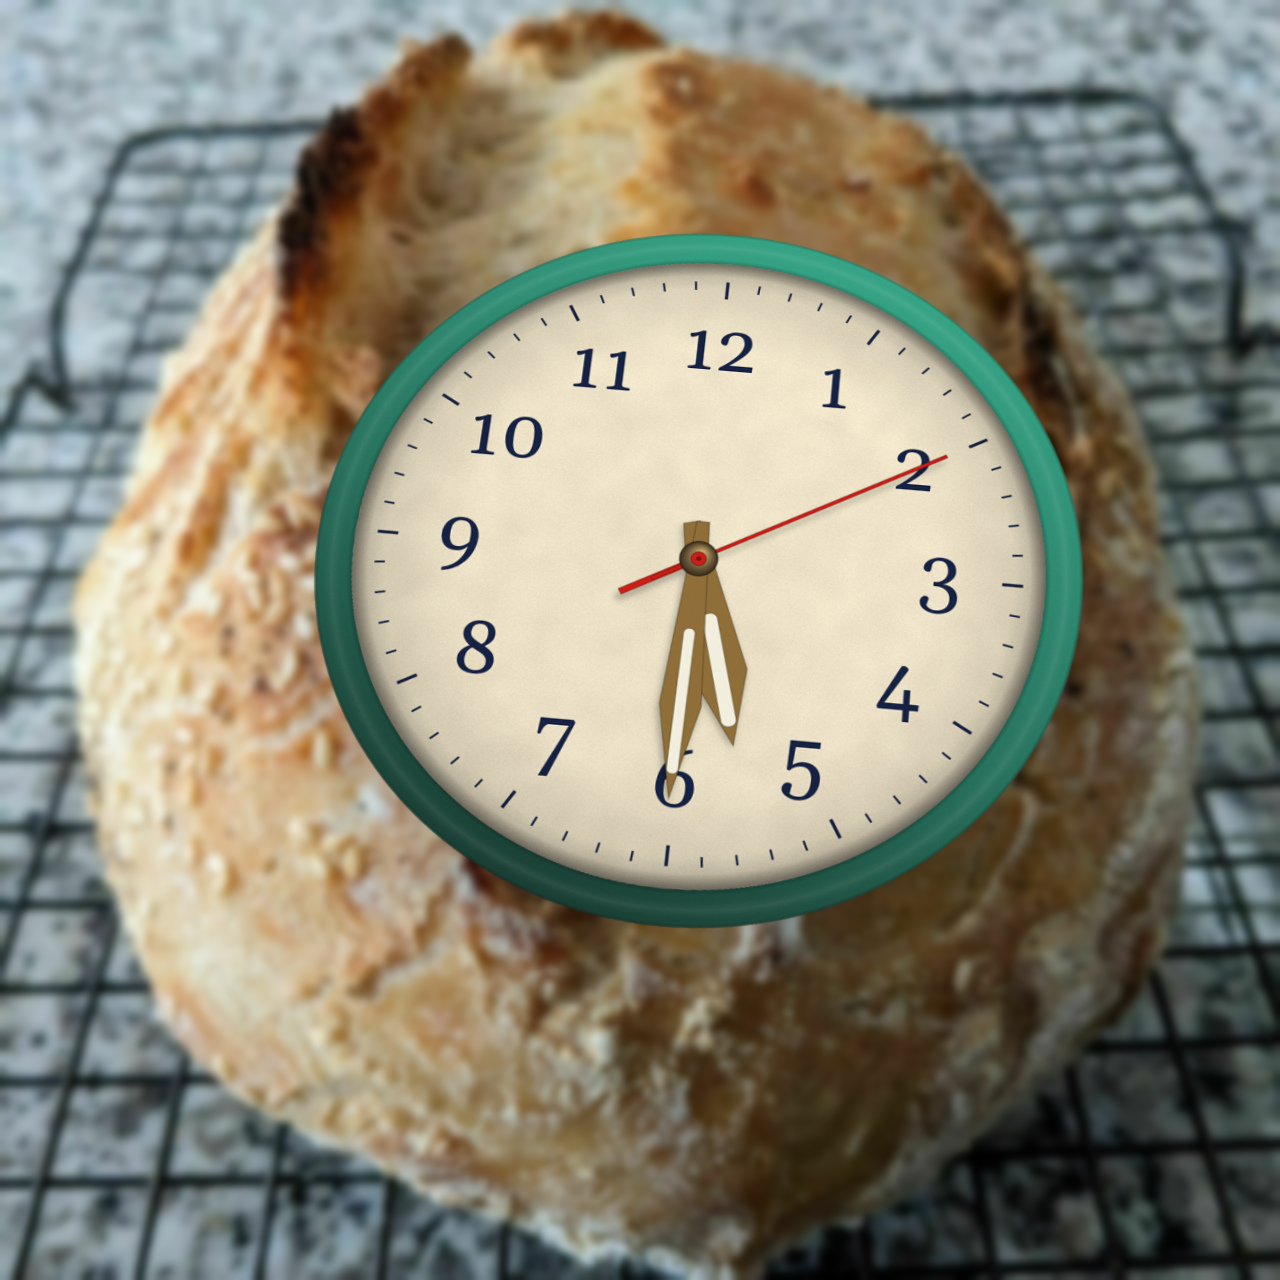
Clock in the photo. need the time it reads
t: 5:30:10
